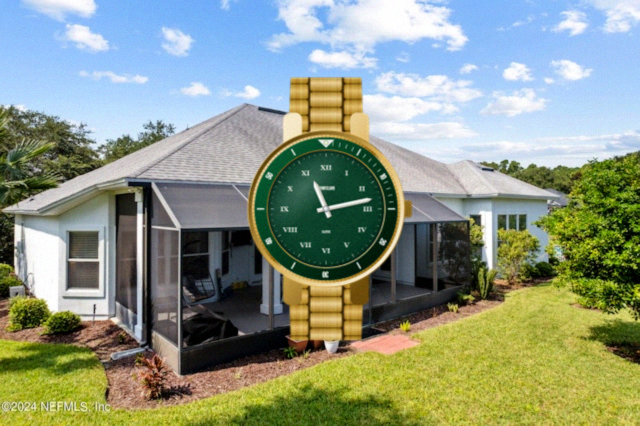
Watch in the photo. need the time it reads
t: 11:13
